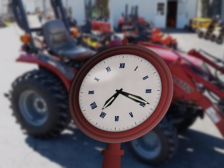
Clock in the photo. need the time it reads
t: 7:19
